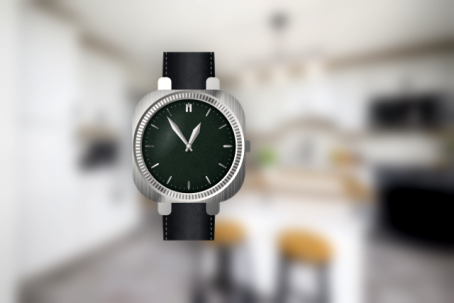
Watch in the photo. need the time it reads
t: 12:54
